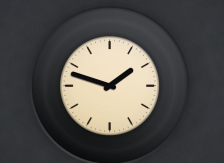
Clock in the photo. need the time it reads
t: 1:48
